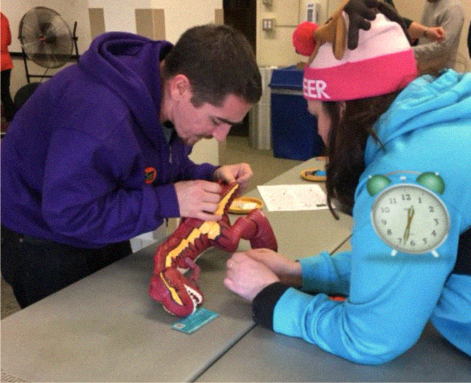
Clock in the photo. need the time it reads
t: 12:33
